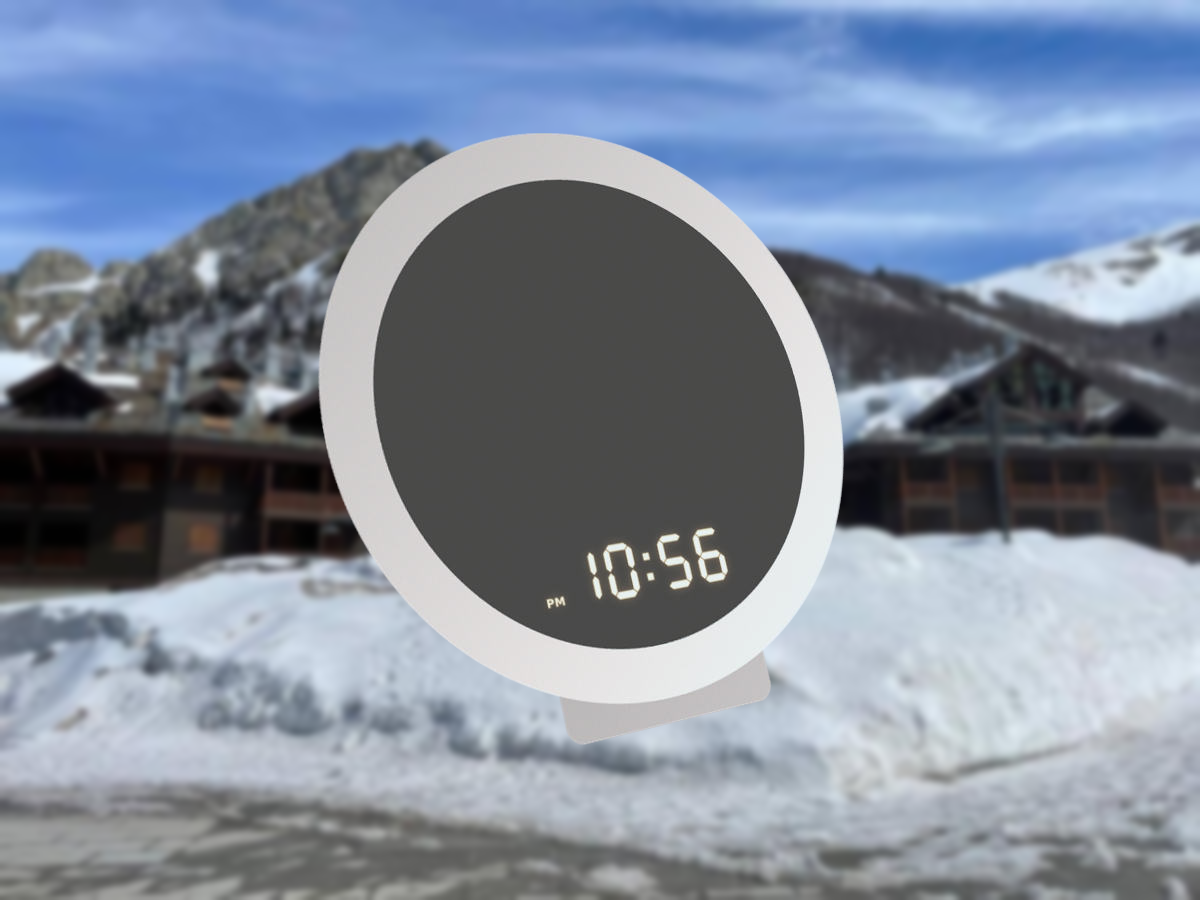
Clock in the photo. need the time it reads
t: 10:56
